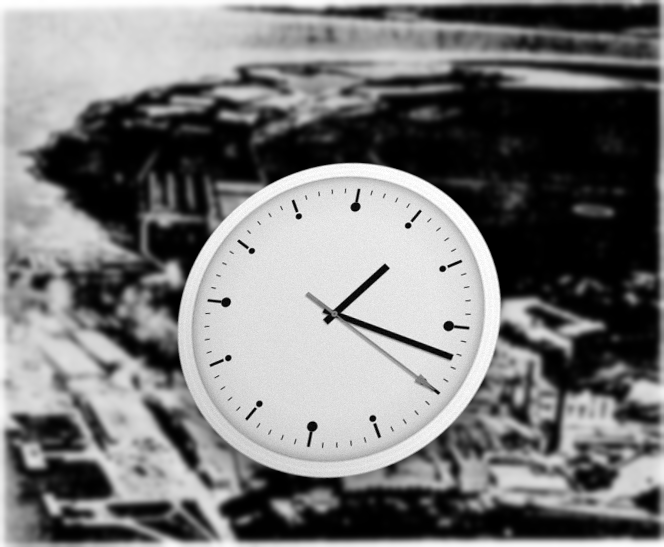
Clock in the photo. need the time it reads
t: 1:17:20
